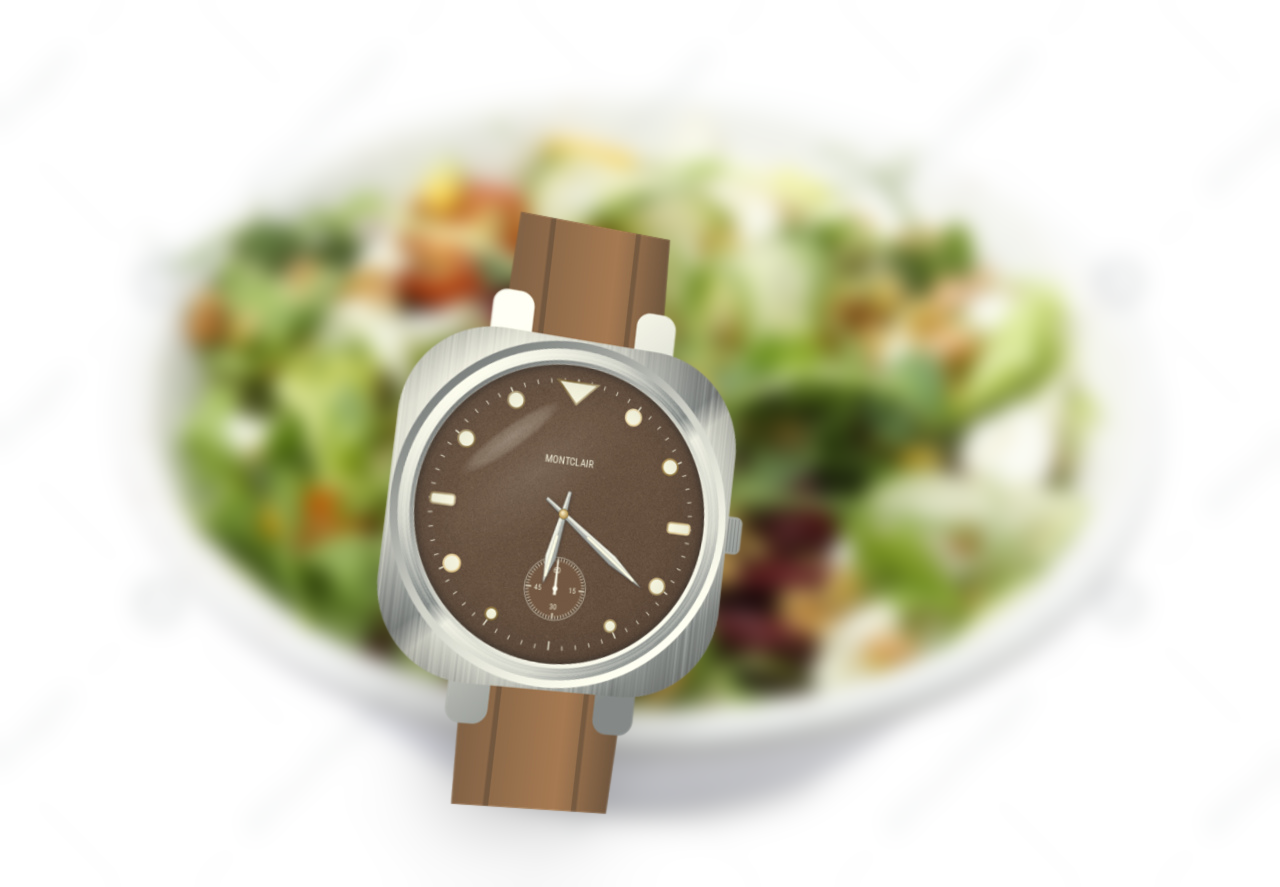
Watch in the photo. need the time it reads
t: 6:21
